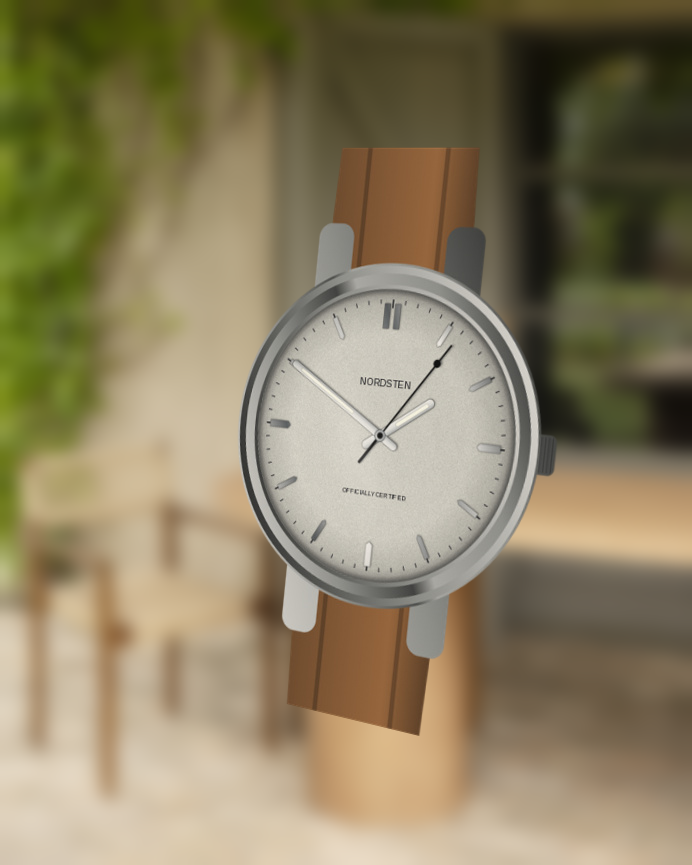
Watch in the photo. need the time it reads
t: 1:50:06
